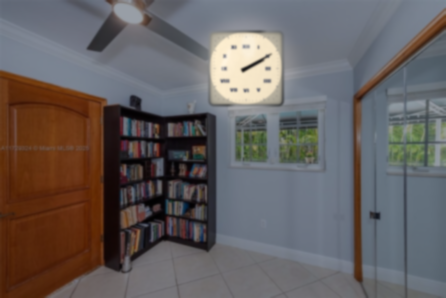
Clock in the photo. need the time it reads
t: 2:10
